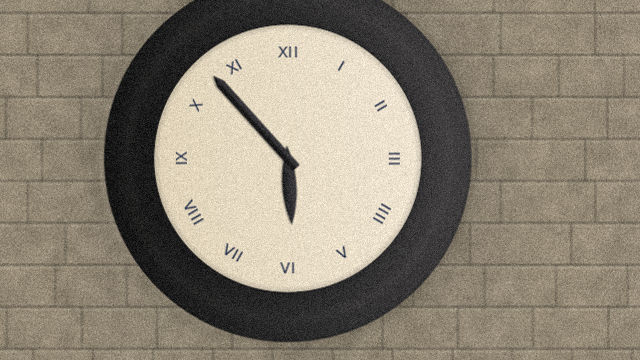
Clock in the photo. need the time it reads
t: 5:53
